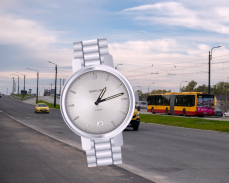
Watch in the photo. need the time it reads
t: 1:13
